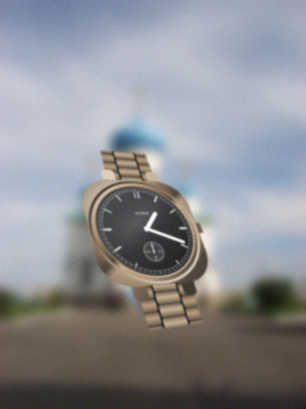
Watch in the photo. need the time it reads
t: 1:19
